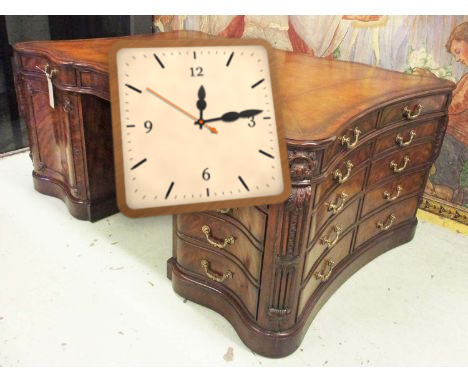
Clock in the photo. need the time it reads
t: 12:13:51
